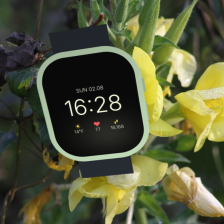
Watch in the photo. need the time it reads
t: 16:28
